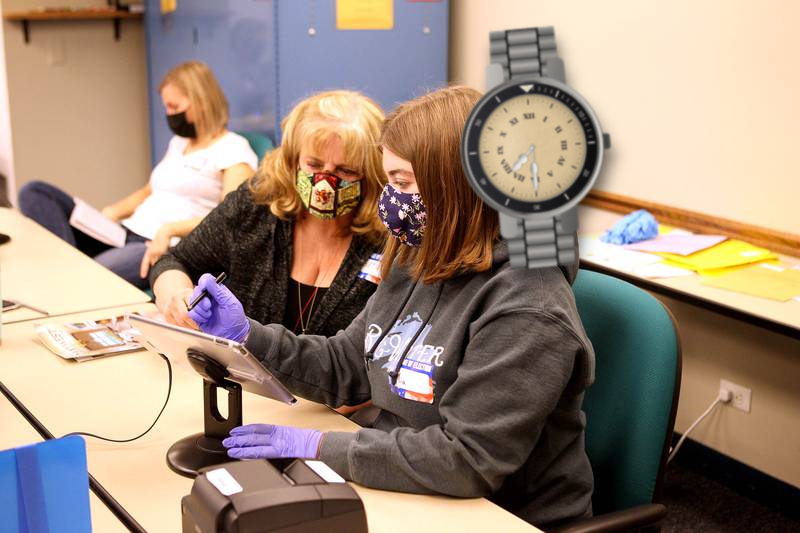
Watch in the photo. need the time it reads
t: 7:30
